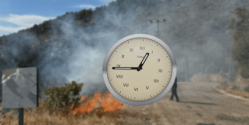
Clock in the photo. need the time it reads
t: 12:44
